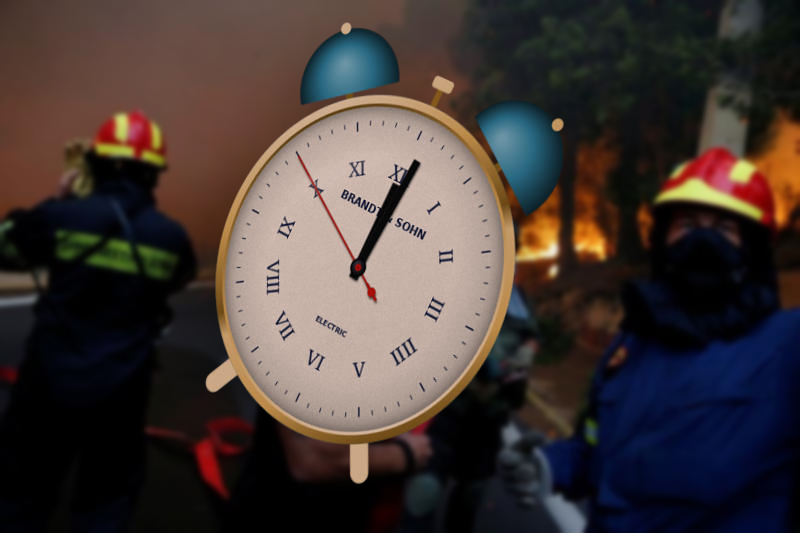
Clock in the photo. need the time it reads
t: 12:00:50
